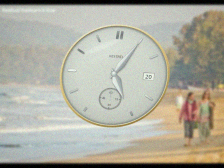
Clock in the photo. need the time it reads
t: 5:05
